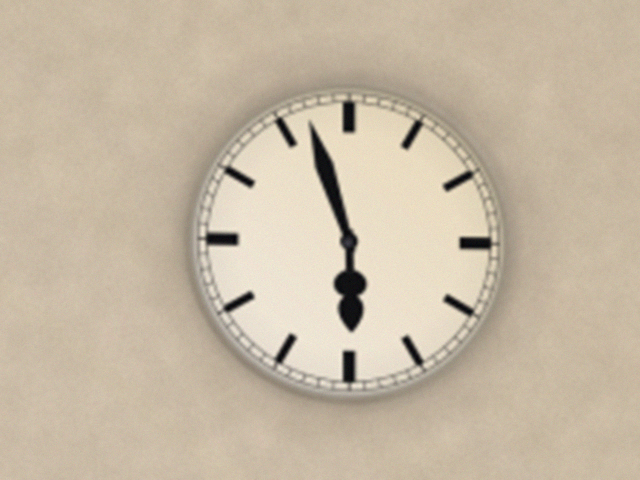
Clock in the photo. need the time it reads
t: 5:57
